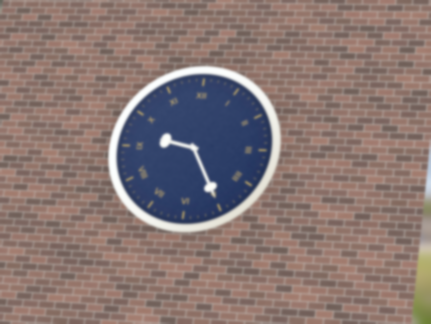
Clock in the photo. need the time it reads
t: 9:25
